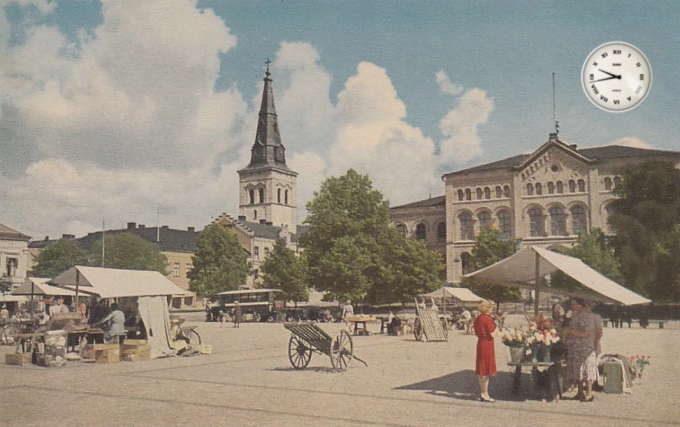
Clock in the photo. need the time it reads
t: 9:43
